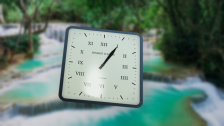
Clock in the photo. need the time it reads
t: 1:05
